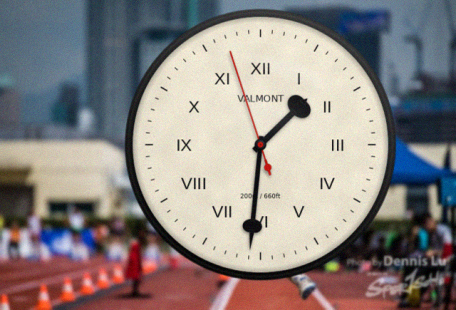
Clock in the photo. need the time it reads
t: 1:30:57
